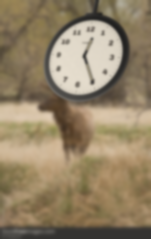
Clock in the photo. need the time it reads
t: 12:25
